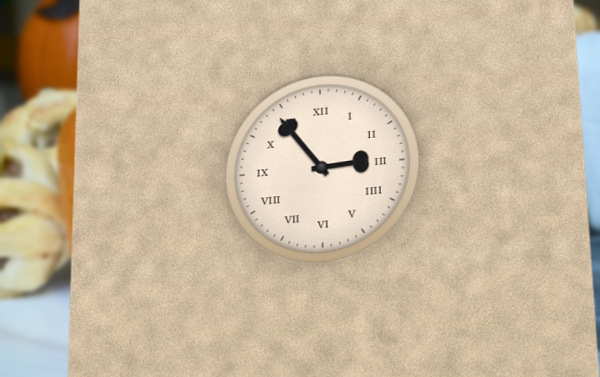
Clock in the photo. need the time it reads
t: 2:54
